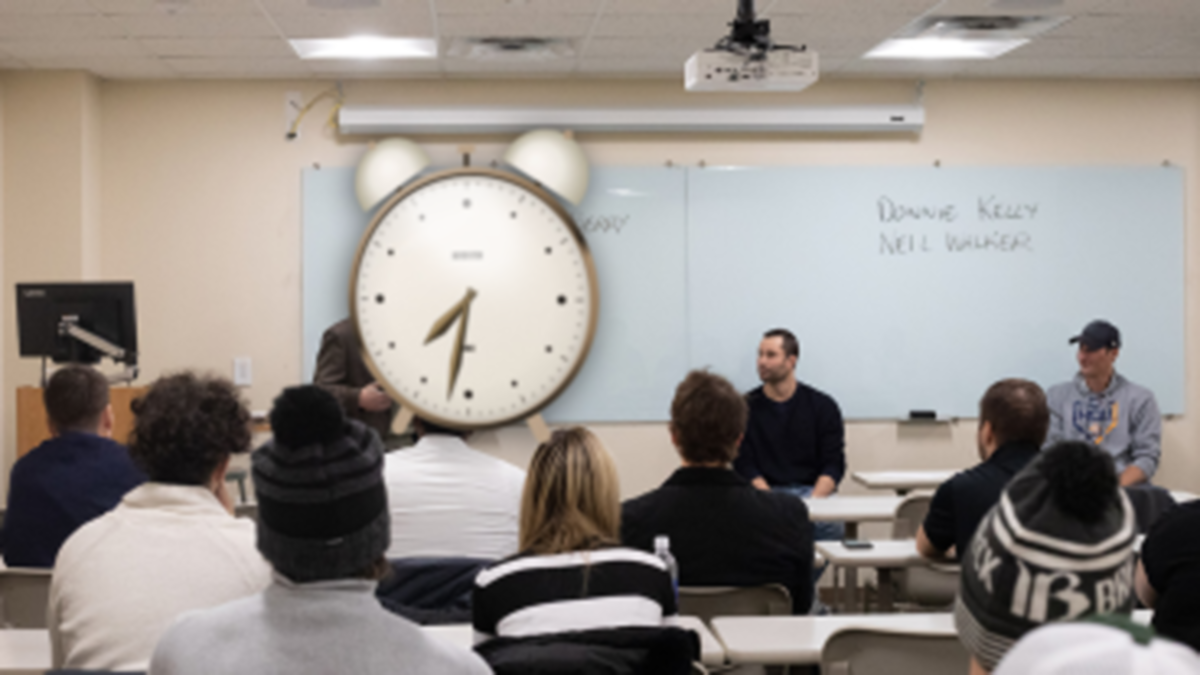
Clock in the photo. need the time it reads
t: 7:32
